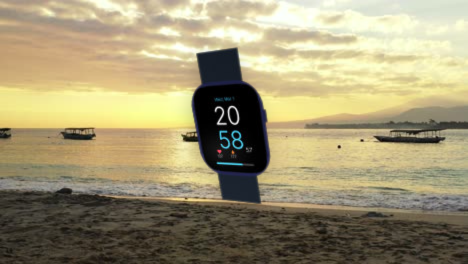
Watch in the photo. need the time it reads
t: 20:58
